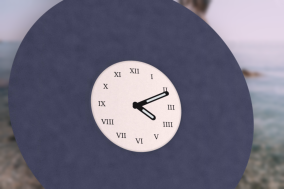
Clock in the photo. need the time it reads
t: 4:11
